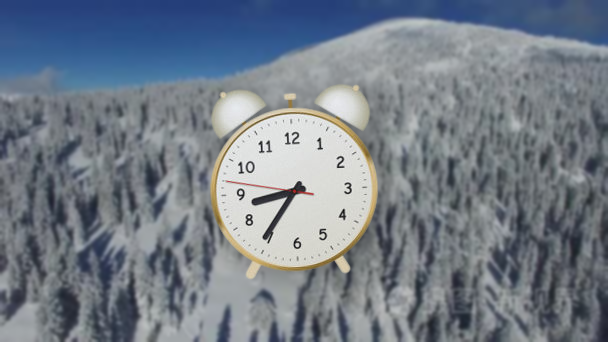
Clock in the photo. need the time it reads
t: 8:35:47
